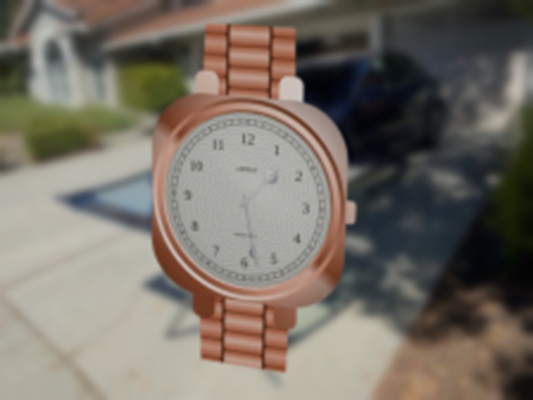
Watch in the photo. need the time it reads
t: 1:28
